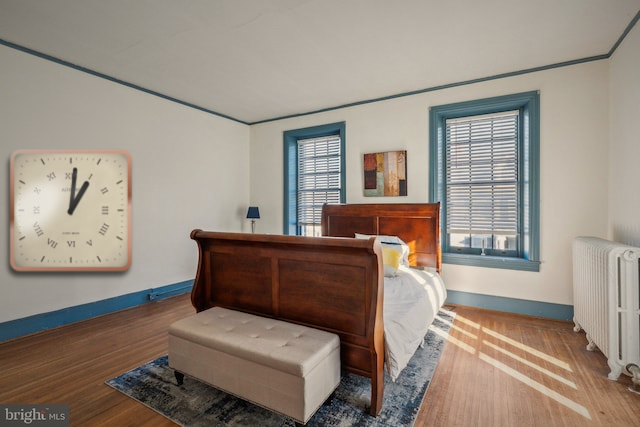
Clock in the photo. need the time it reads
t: 1:01
